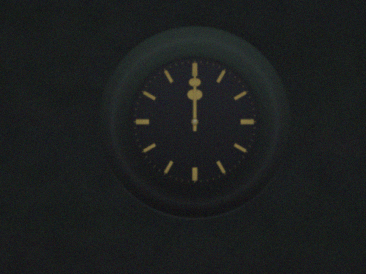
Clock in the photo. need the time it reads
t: 12:00
